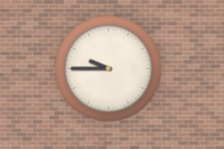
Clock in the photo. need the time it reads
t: 9:45
